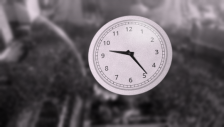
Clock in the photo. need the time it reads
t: 9:24
